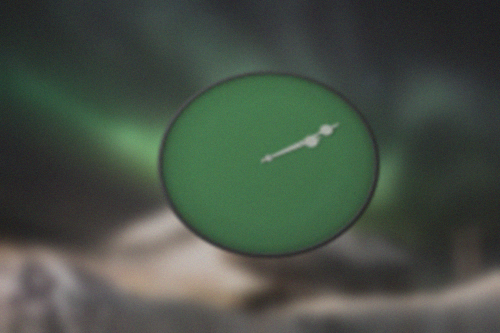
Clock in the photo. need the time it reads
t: 2:10
